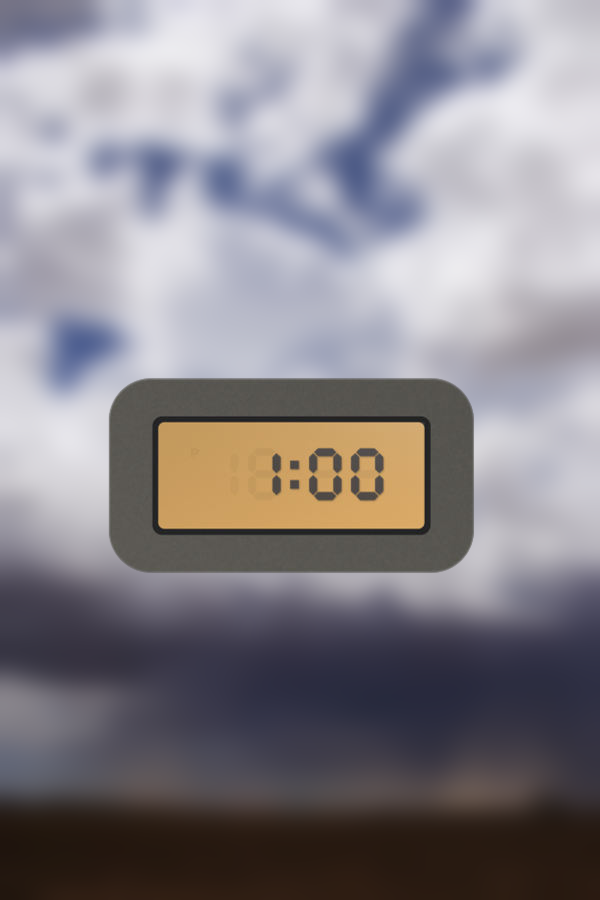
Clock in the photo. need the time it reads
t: 1:00
